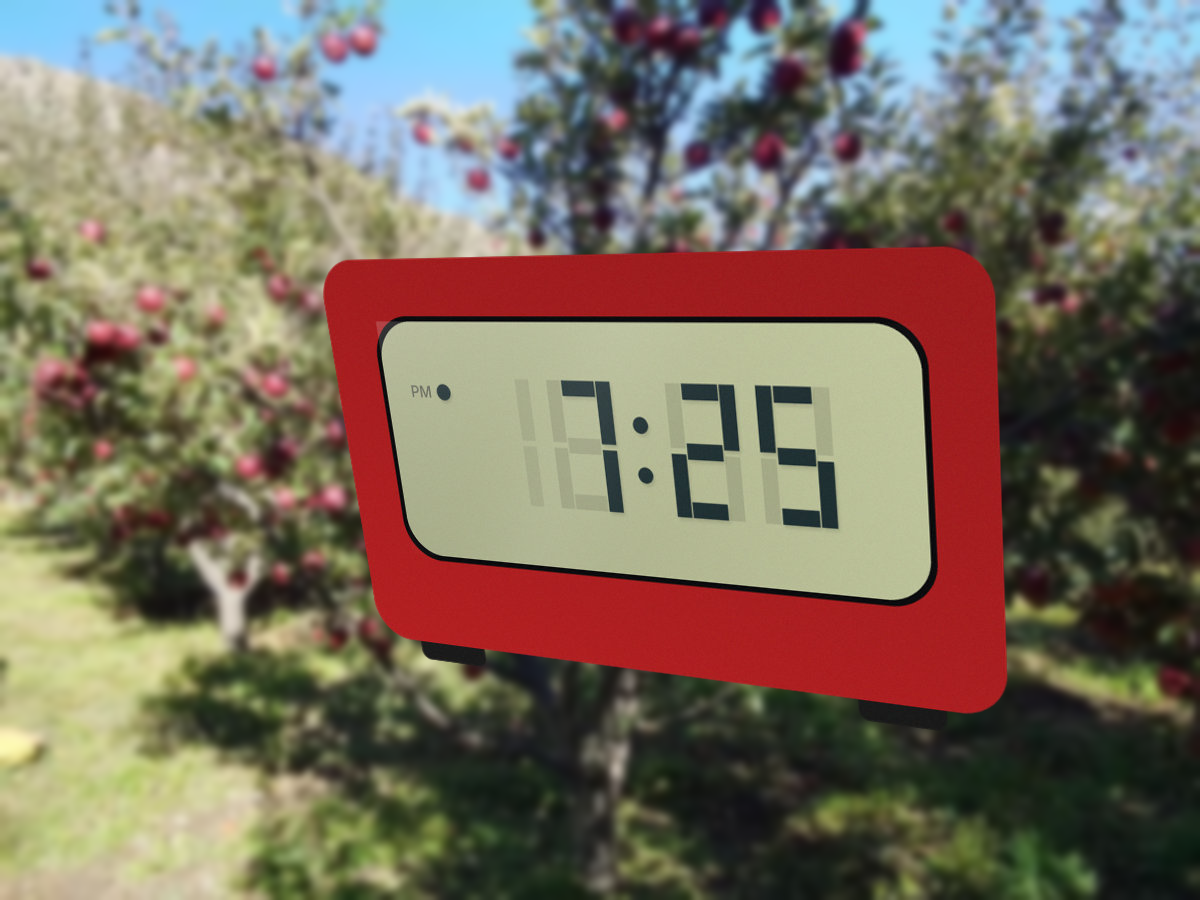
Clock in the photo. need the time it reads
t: 7:25
